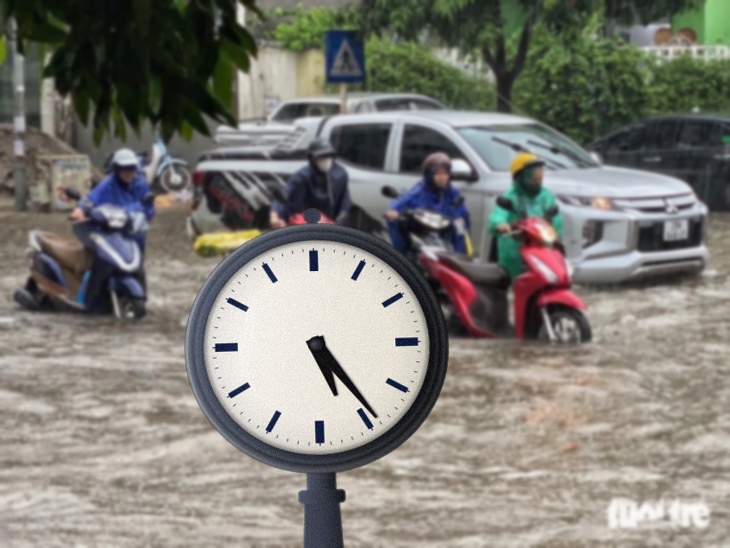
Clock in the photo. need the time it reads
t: 5:24
